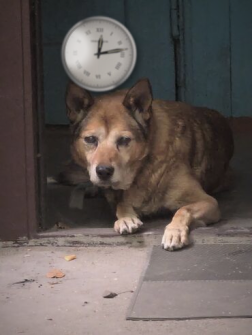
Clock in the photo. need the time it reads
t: 12:13
